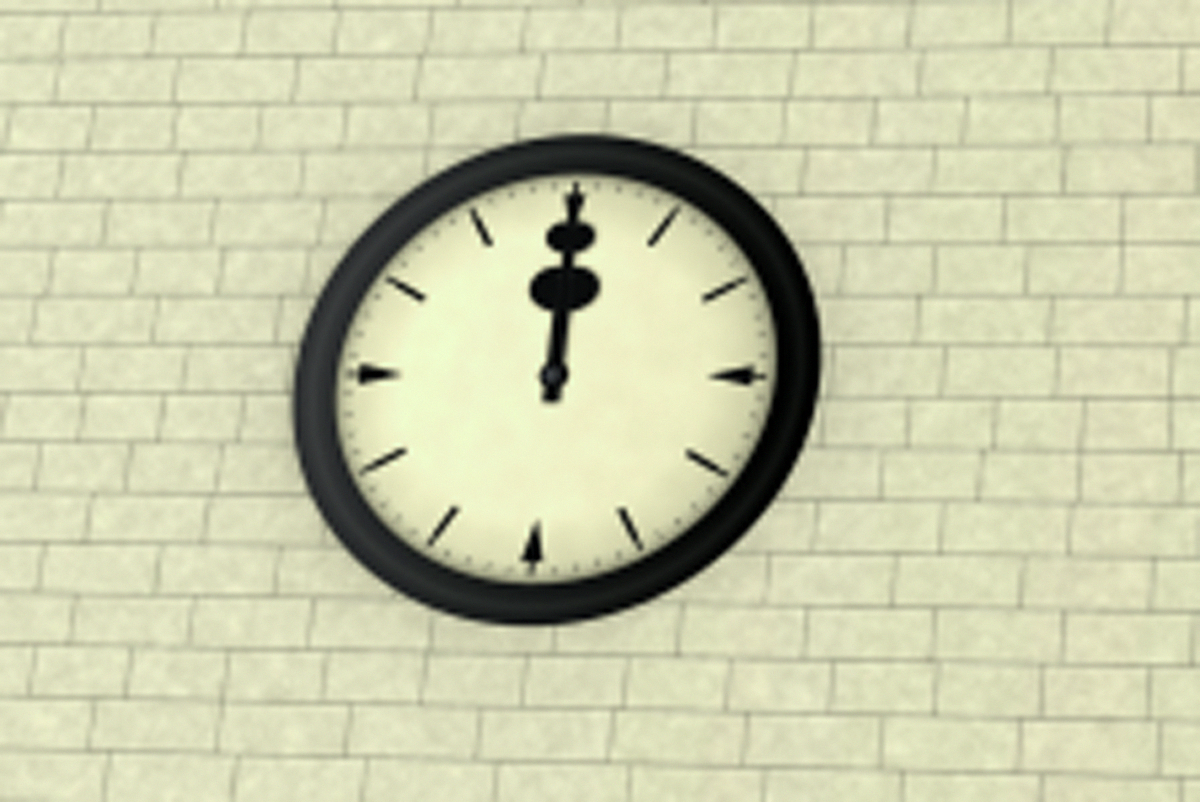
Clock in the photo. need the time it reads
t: 12:00
